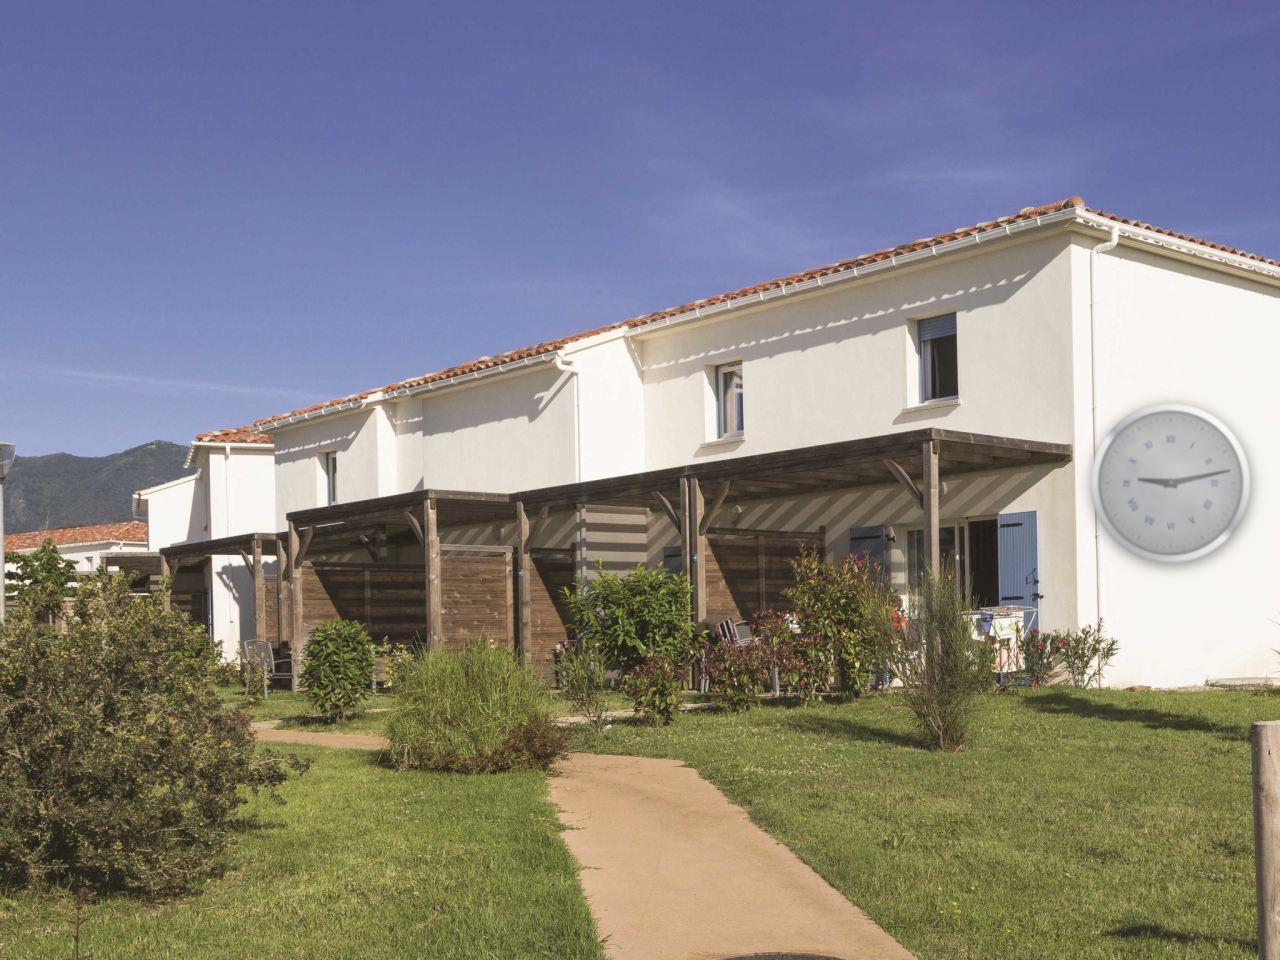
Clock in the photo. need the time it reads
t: 9:13
